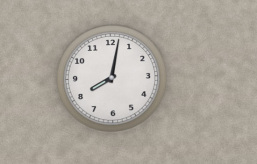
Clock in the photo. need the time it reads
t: 8:02
